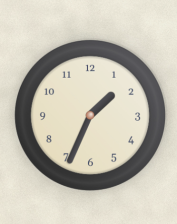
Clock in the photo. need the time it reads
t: 1:34
